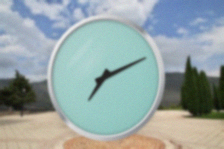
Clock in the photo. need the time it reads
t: 7:11
